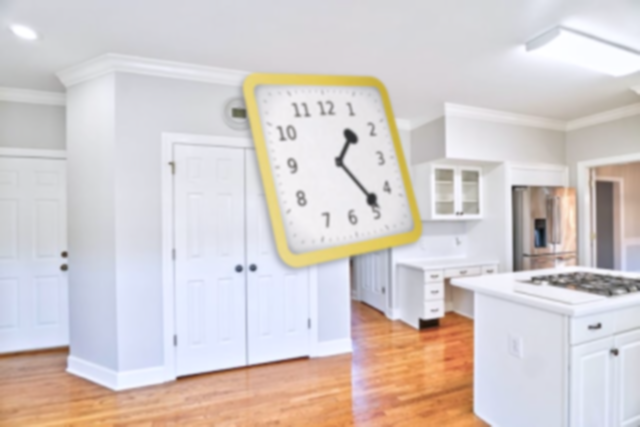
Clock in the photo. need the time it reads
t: 1:24
